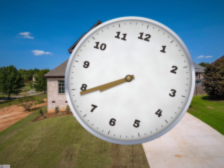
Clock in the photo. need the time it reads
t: 7:39
